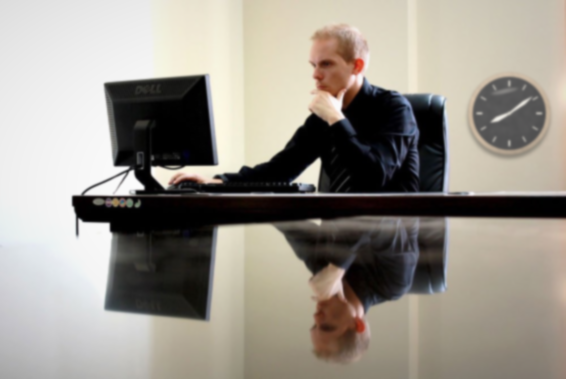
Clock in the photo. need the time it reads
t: 8:09
